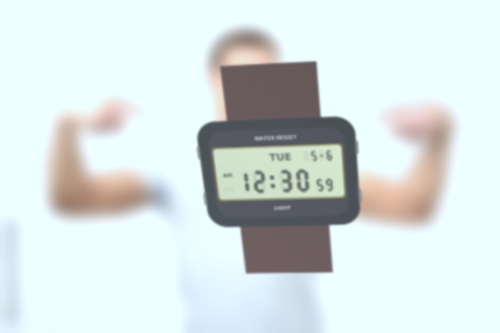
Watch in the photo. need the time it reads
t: 12:30:59
